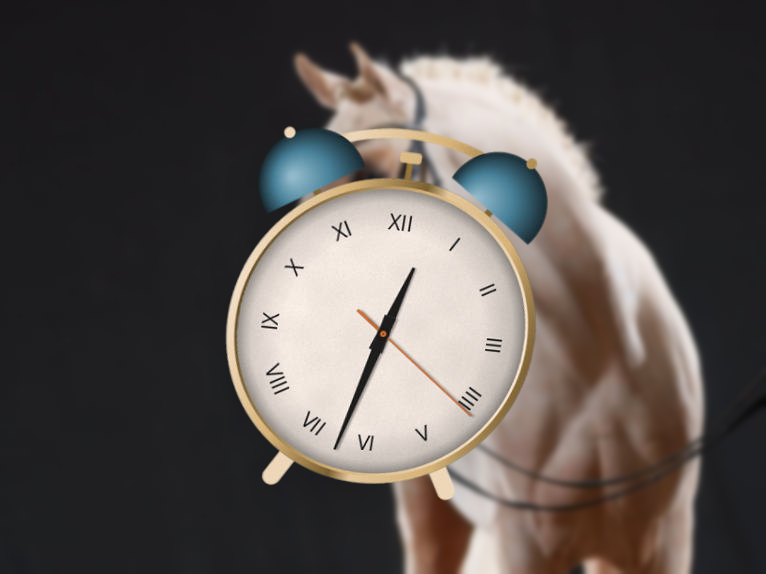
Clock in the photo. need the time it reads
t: 12:32:21
